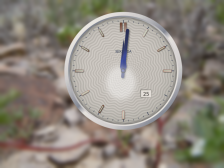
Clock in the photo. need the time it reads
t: 12:01
